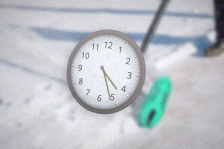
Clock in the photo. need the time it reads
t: 4:26
